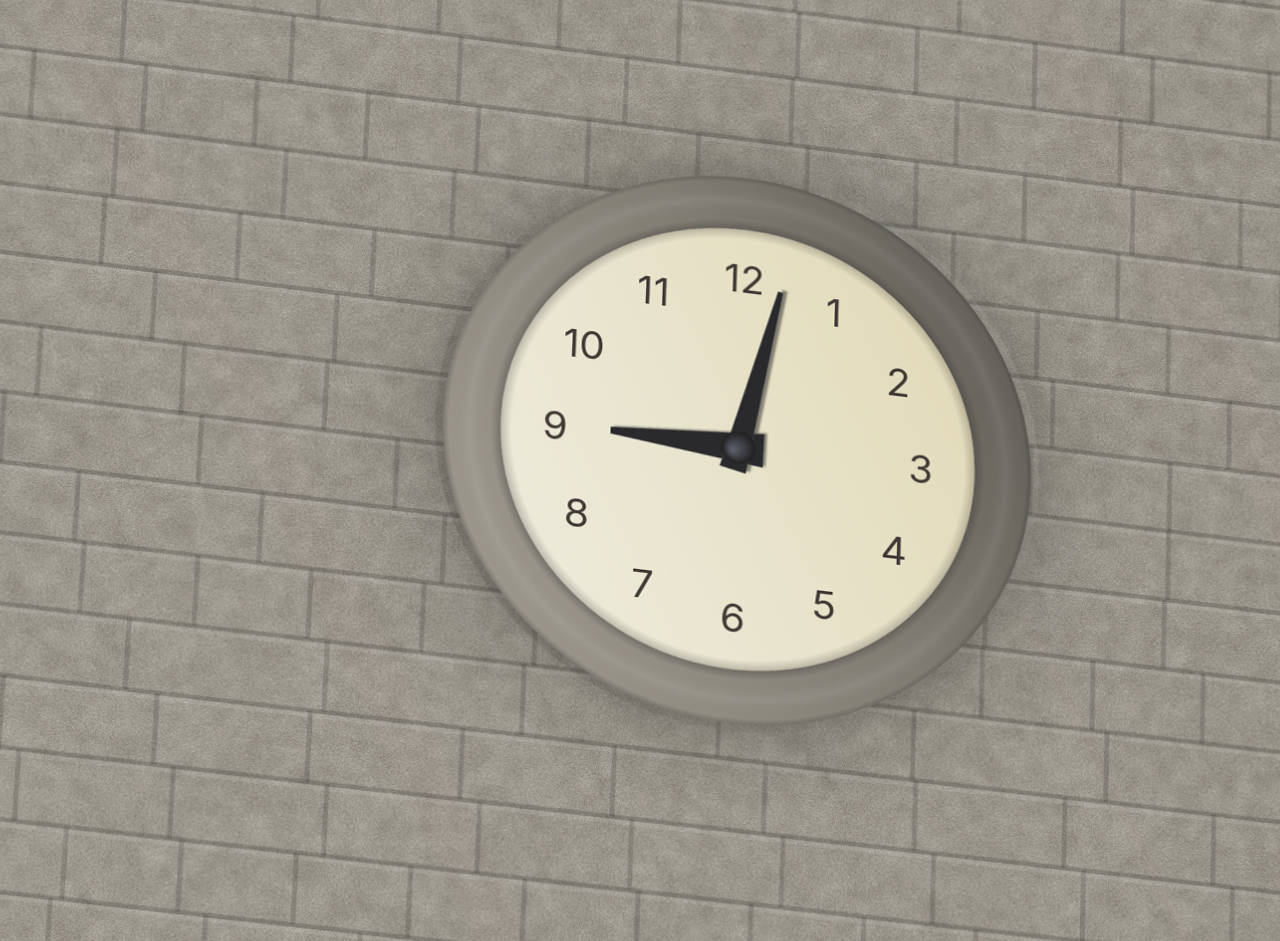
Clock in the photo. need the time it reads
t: 9:02
